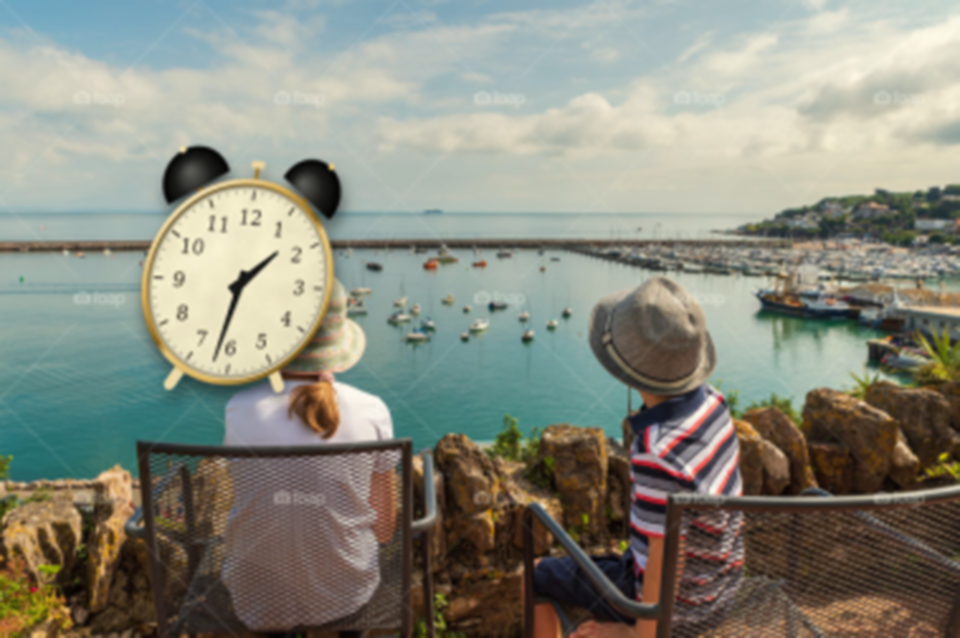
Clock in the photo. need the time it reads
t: 1:32
